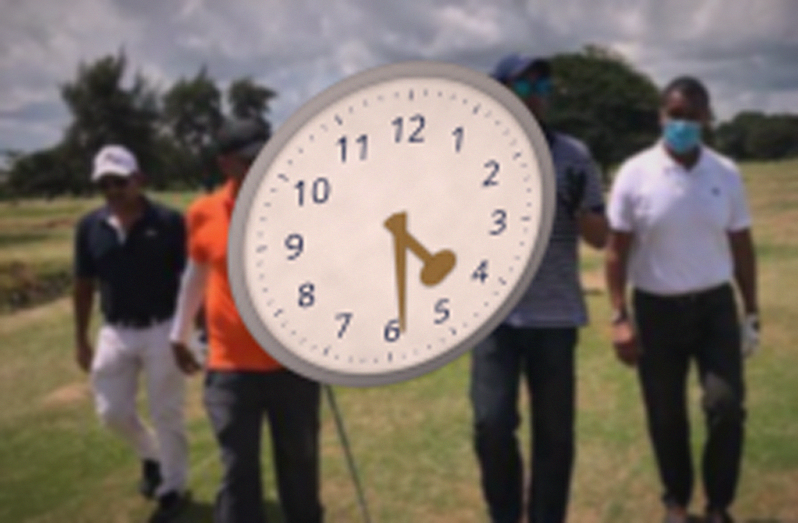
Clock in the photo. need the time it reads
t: 4:29
